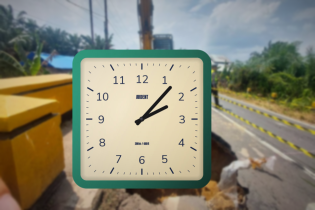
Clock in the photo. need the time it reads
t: 2:07
